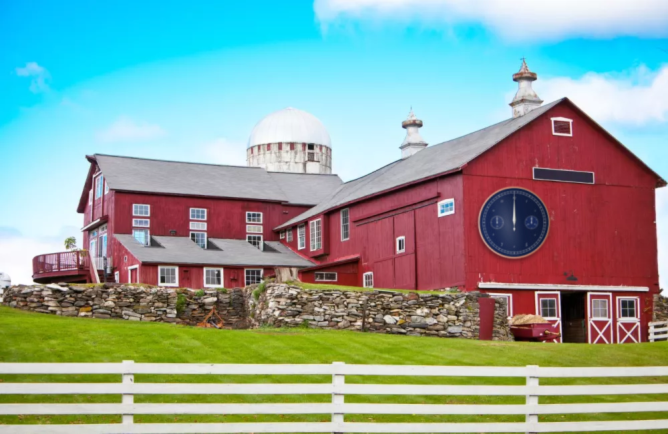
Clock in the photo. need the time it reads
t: 12:00
